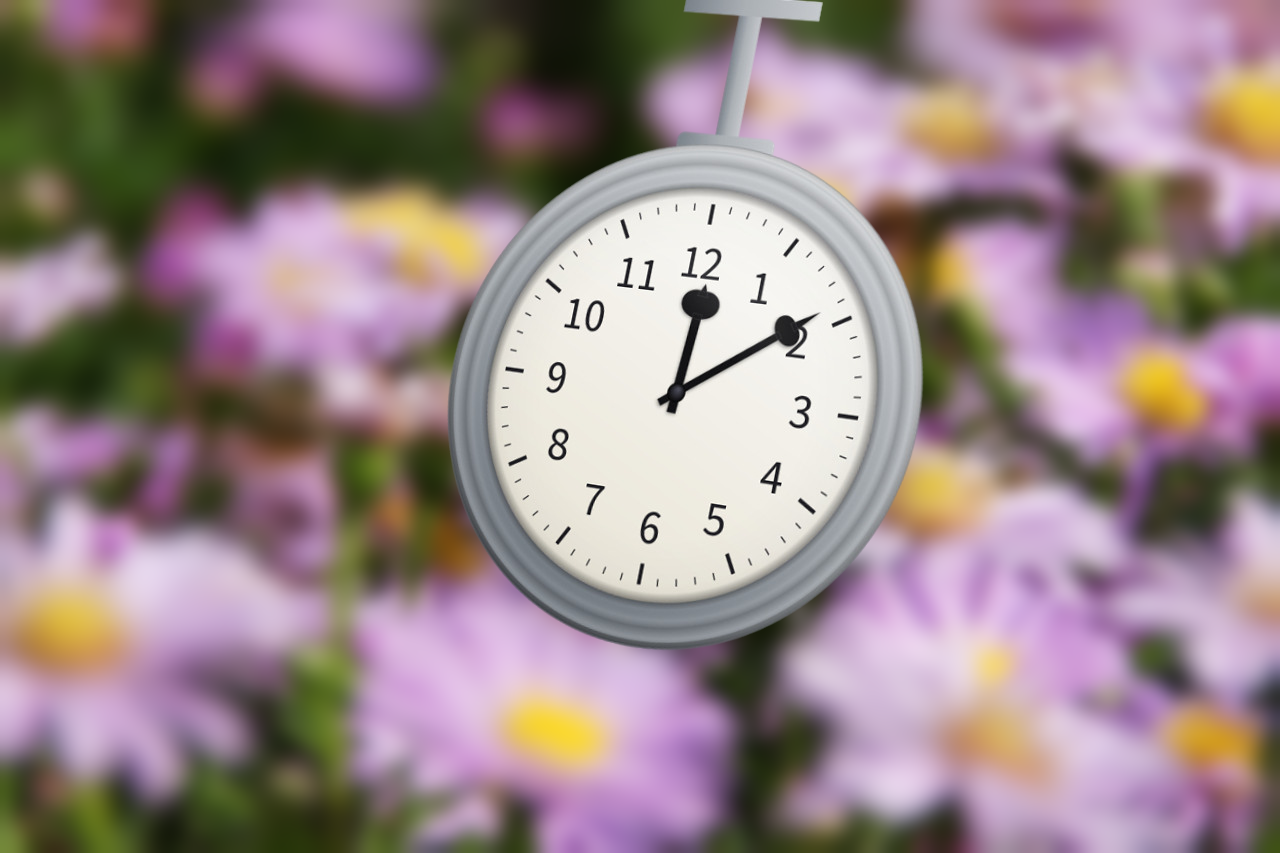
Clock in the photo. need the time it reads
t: 12:09
